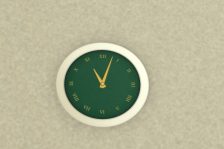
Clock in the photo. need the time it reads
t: 11:03
